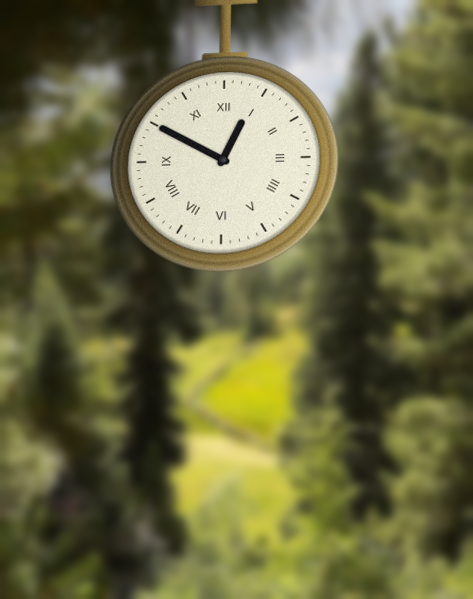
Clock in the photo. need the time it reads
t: 12:50
